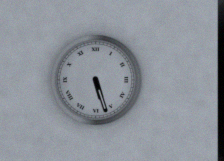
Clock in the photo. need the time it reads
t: 5:27
